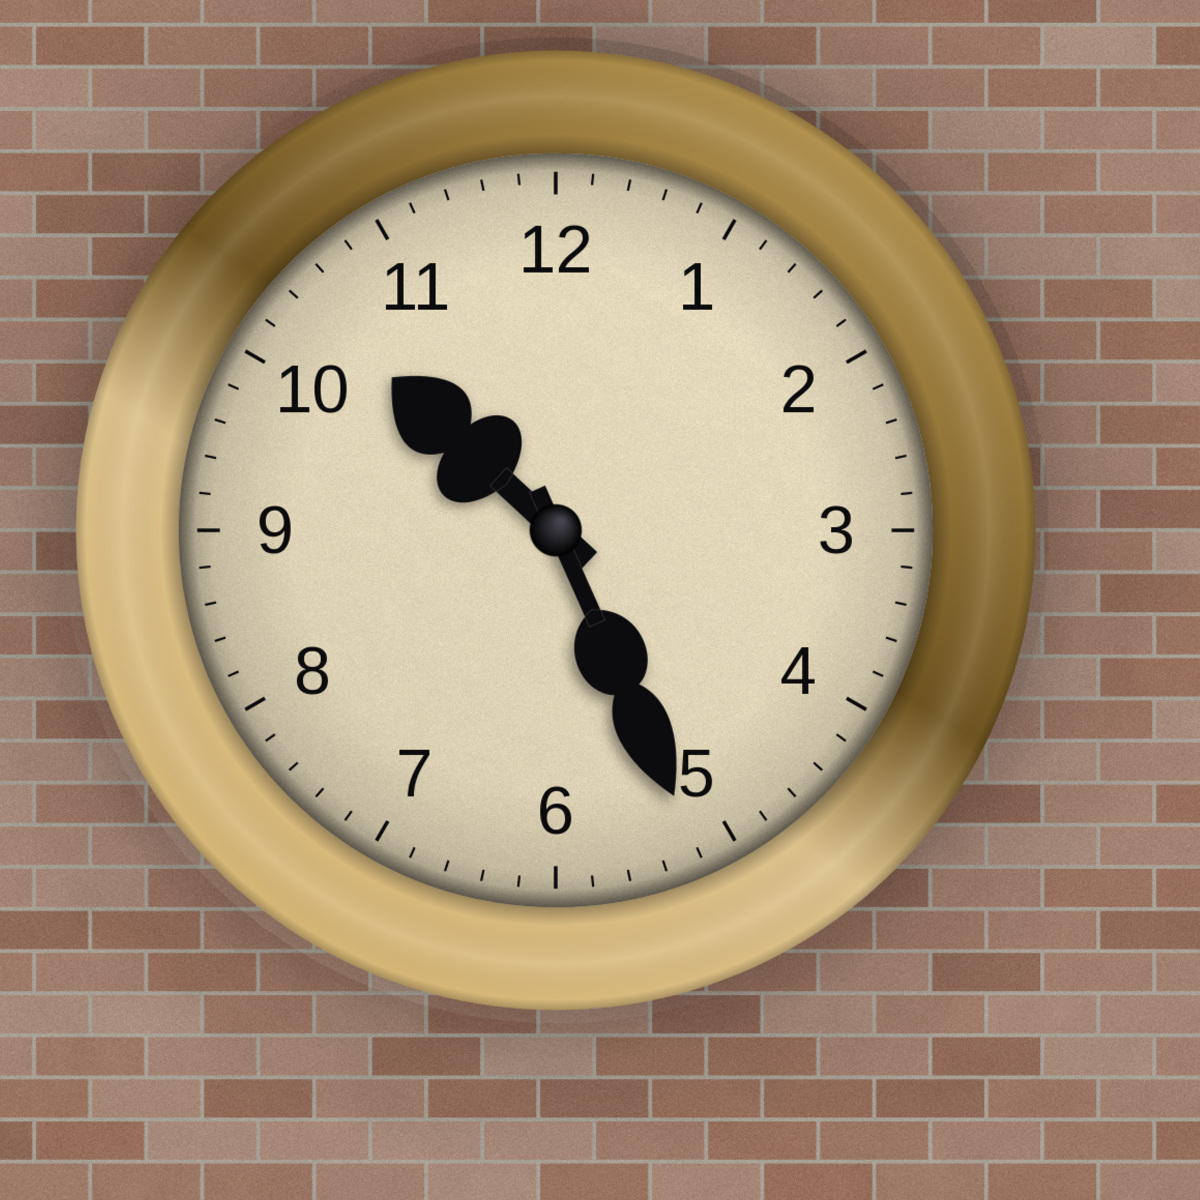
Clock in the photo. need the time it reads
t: 10:26
